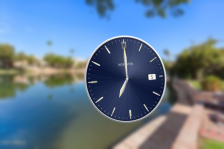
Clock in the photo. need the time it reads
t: 7:00
